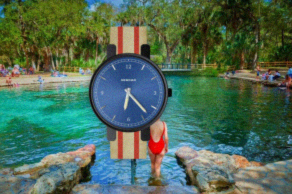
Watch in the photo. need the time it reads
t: 6:23
